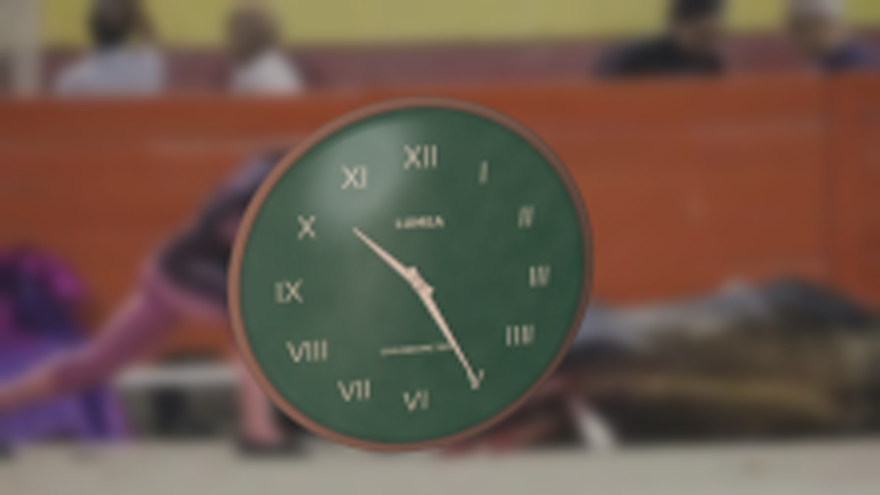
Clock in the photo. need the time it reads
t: 10:25
